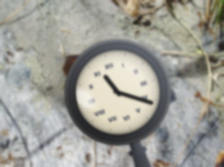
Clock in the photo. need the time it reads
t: 11:21
